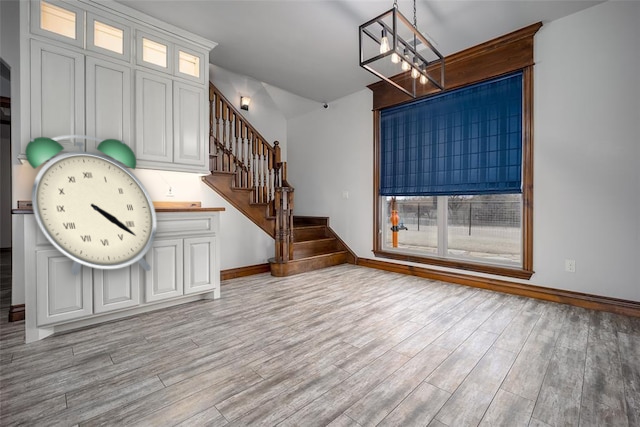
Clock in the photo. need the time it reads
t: 4:22
